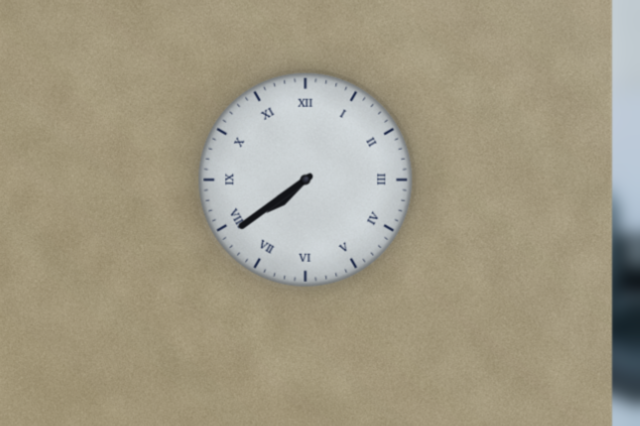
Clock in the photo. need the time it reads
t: 7:39
